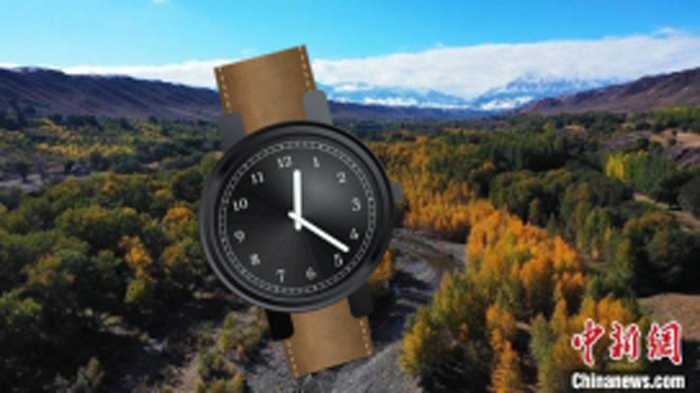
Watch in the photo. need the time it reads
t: 12:23
